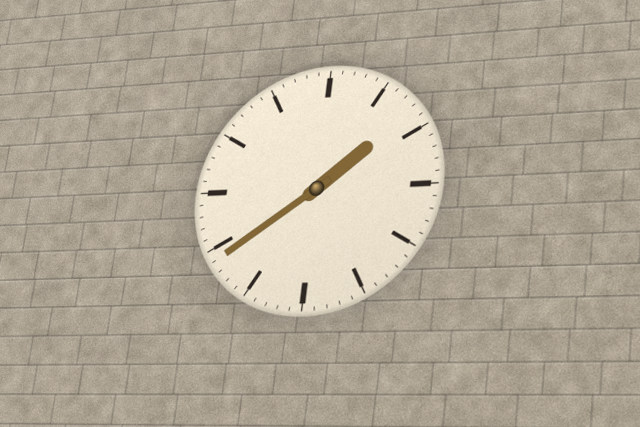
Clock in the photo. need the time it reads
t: 1:39
